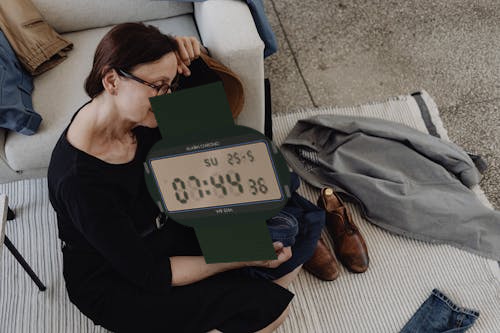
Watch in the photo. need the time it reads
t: 7:44:36
